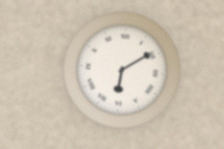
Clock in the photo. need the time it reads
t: 6:09
